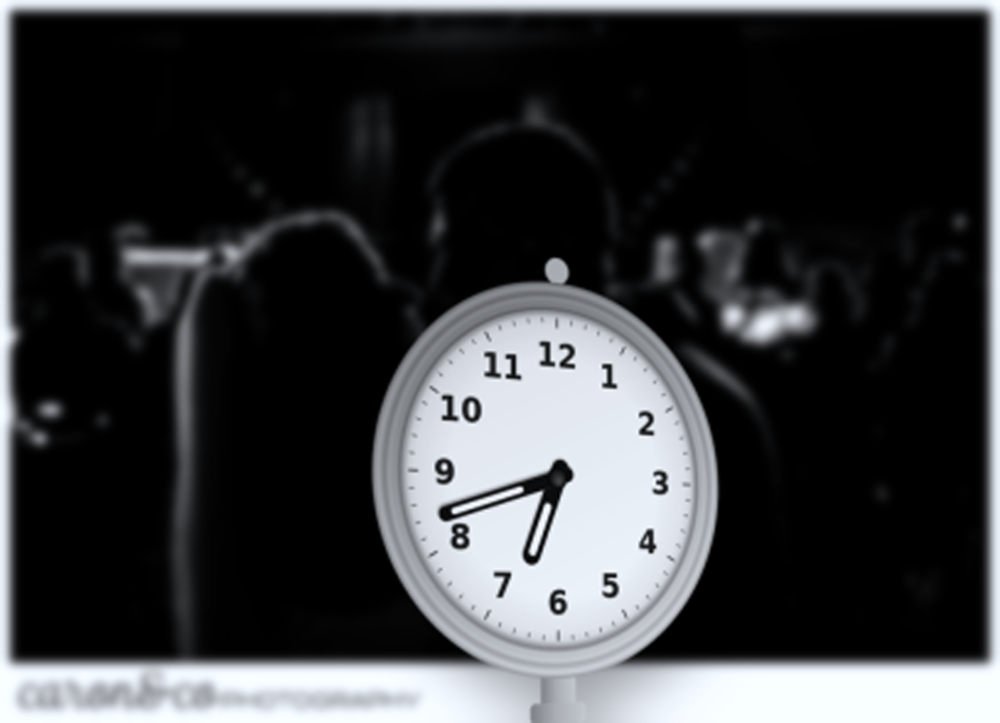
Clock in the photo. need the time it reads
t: 6:42
